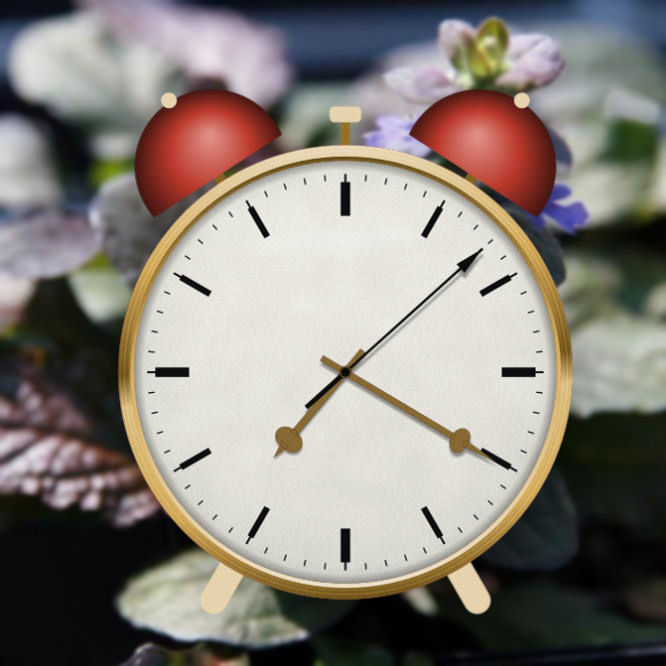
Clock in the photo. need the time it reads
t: 7:20:08
